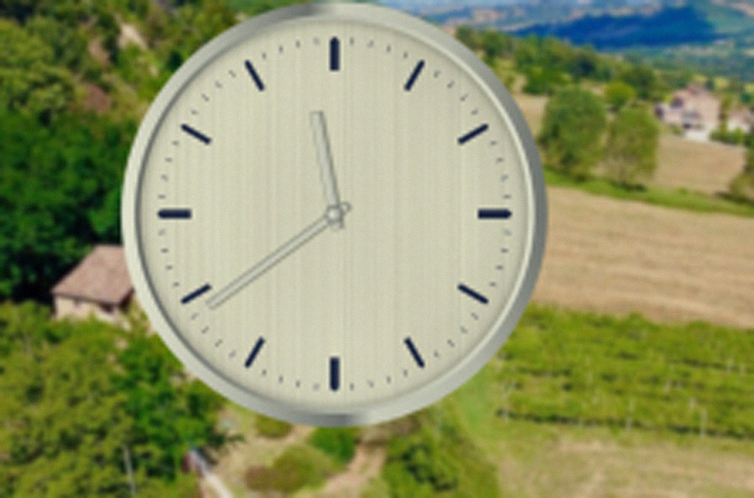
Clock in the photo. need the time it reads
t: 11:39
